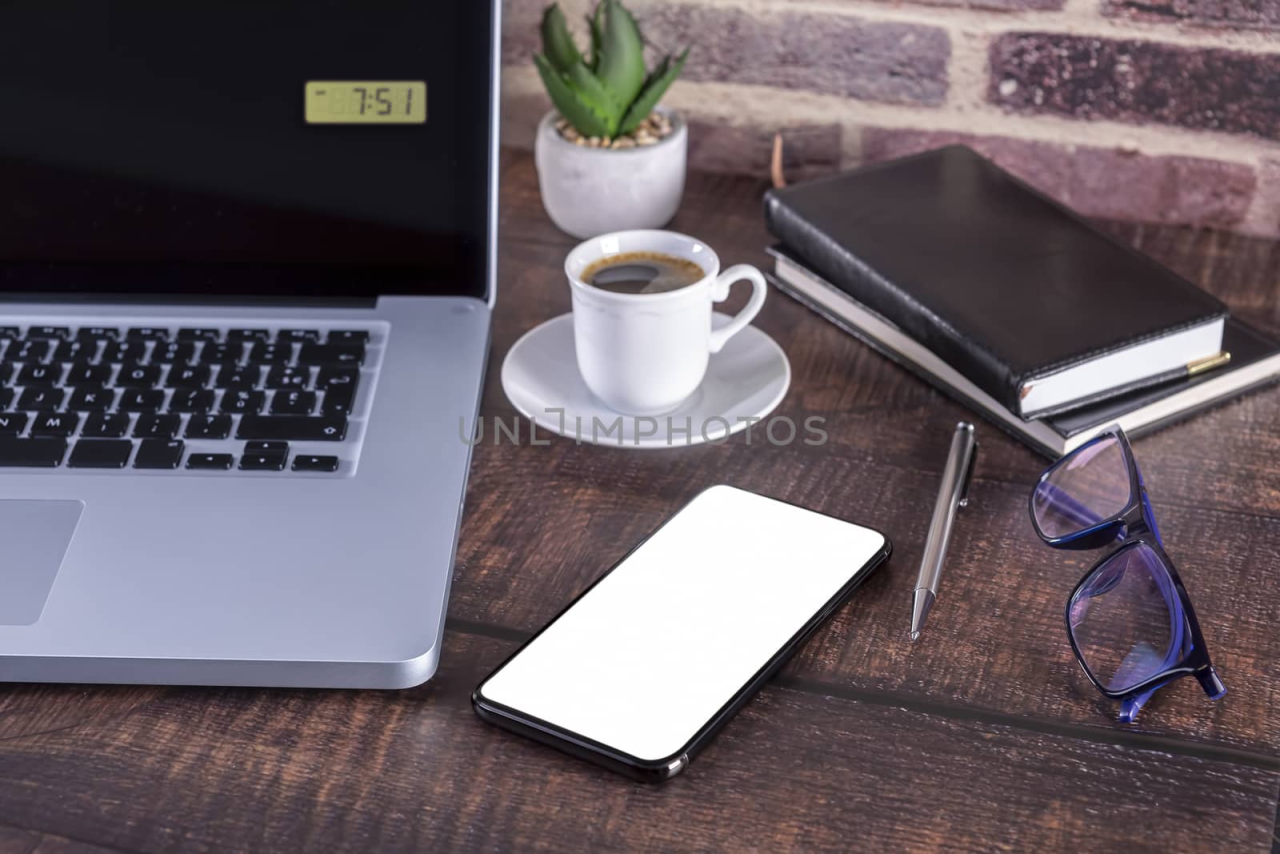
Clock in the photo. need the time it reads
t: 7:51
